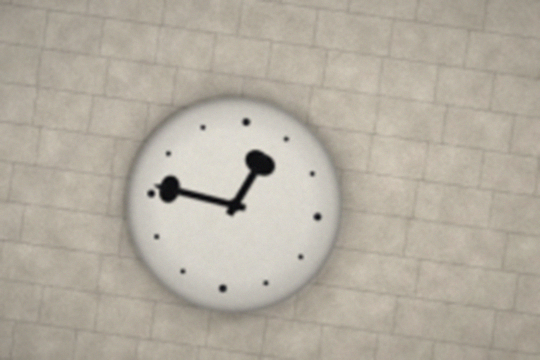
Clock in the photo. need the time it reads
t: 12:46
